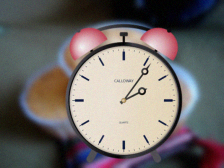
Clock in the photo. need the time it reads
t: 2:06
